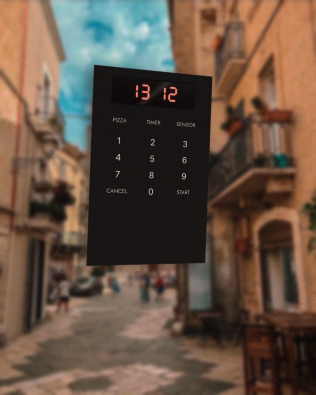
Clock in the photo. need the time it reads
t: 13:12
